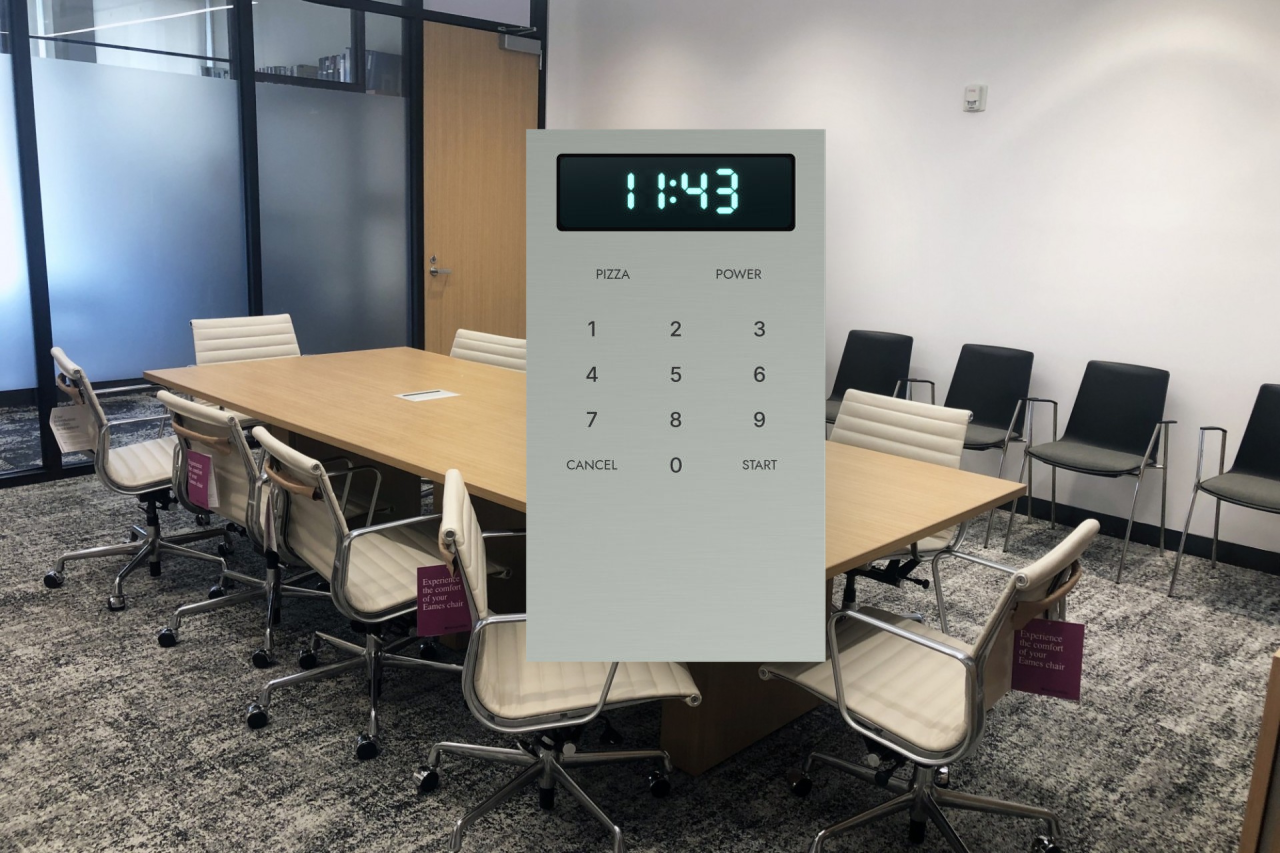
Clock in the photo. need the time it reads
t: 11:43
